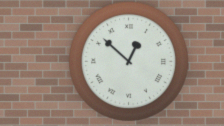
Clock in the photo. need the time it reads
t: 12:52
